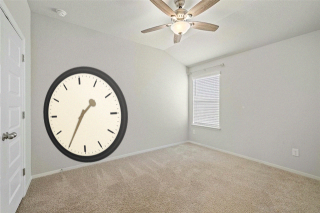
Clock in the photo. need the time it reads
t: 1:35
